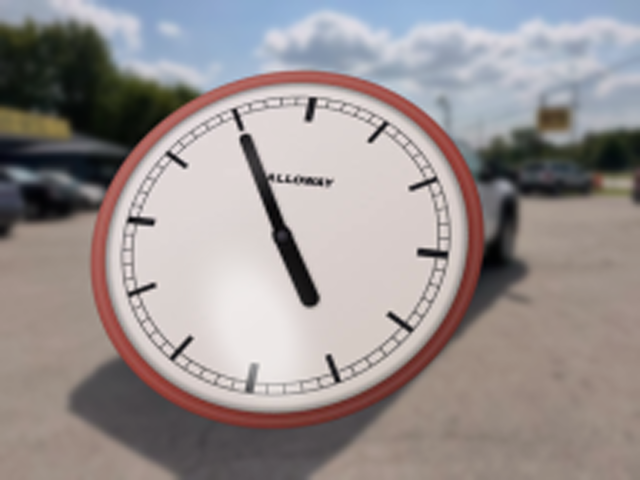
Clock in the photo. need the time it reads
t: 4:55
